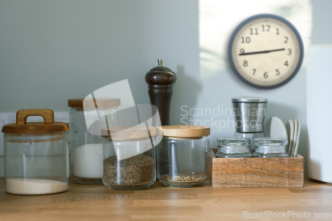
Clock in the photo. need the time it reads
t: 2:44
